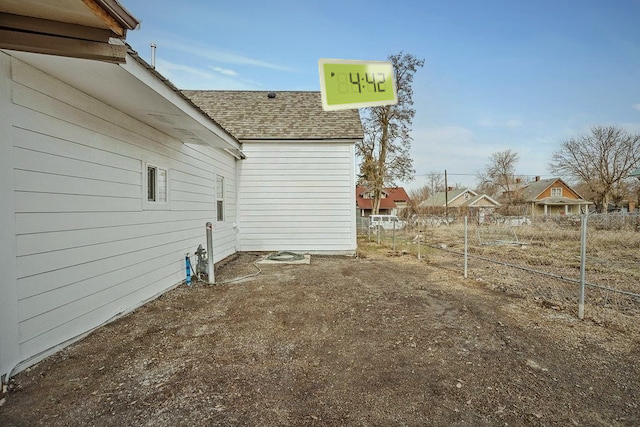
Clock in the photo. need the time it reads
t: 4:42
